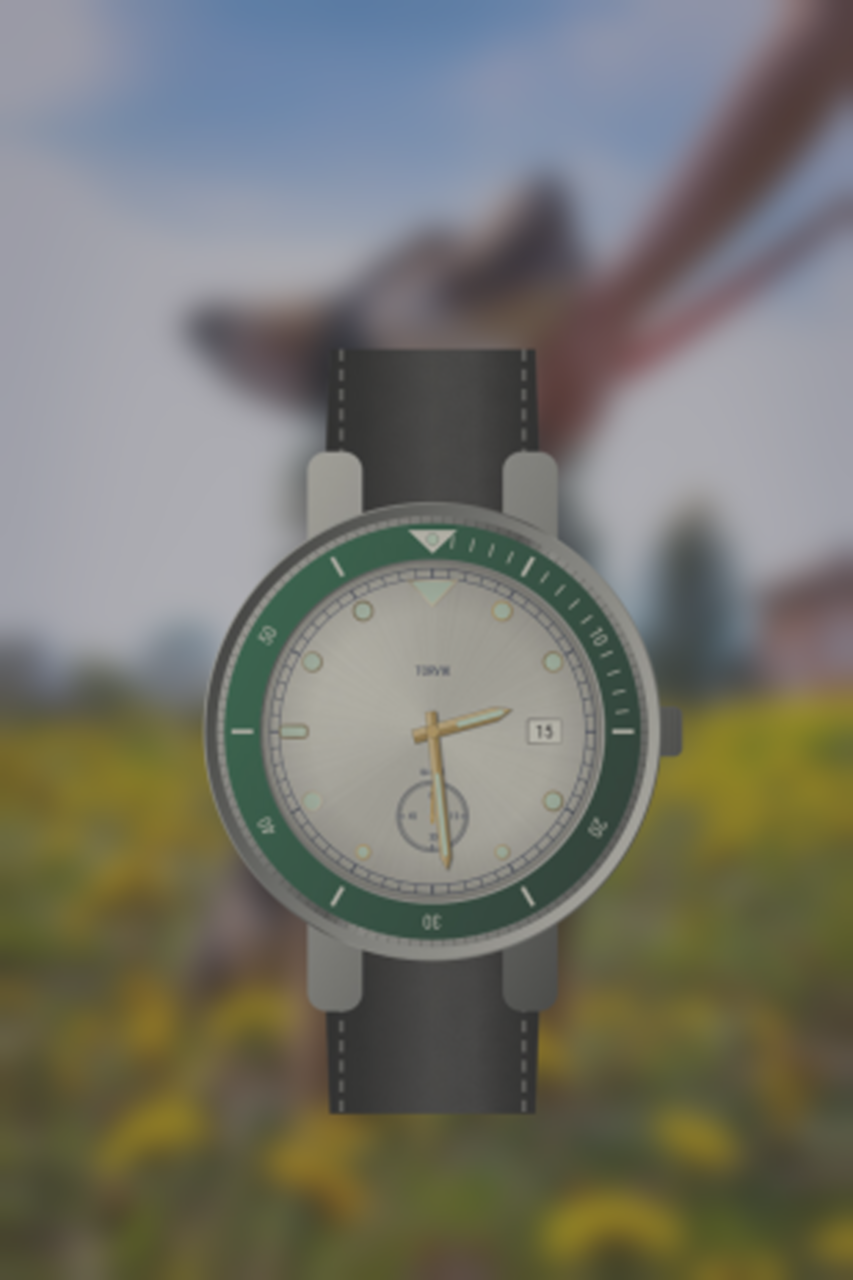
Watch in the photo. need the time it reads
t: 2:29
